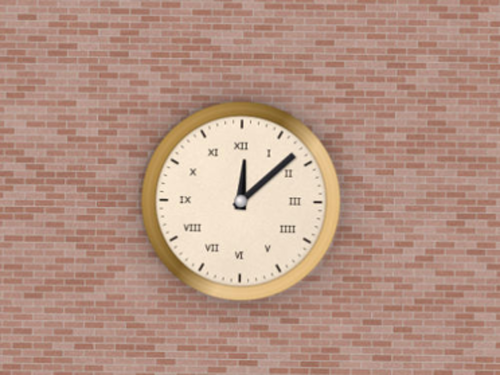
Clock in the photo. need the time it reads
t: 12:08
